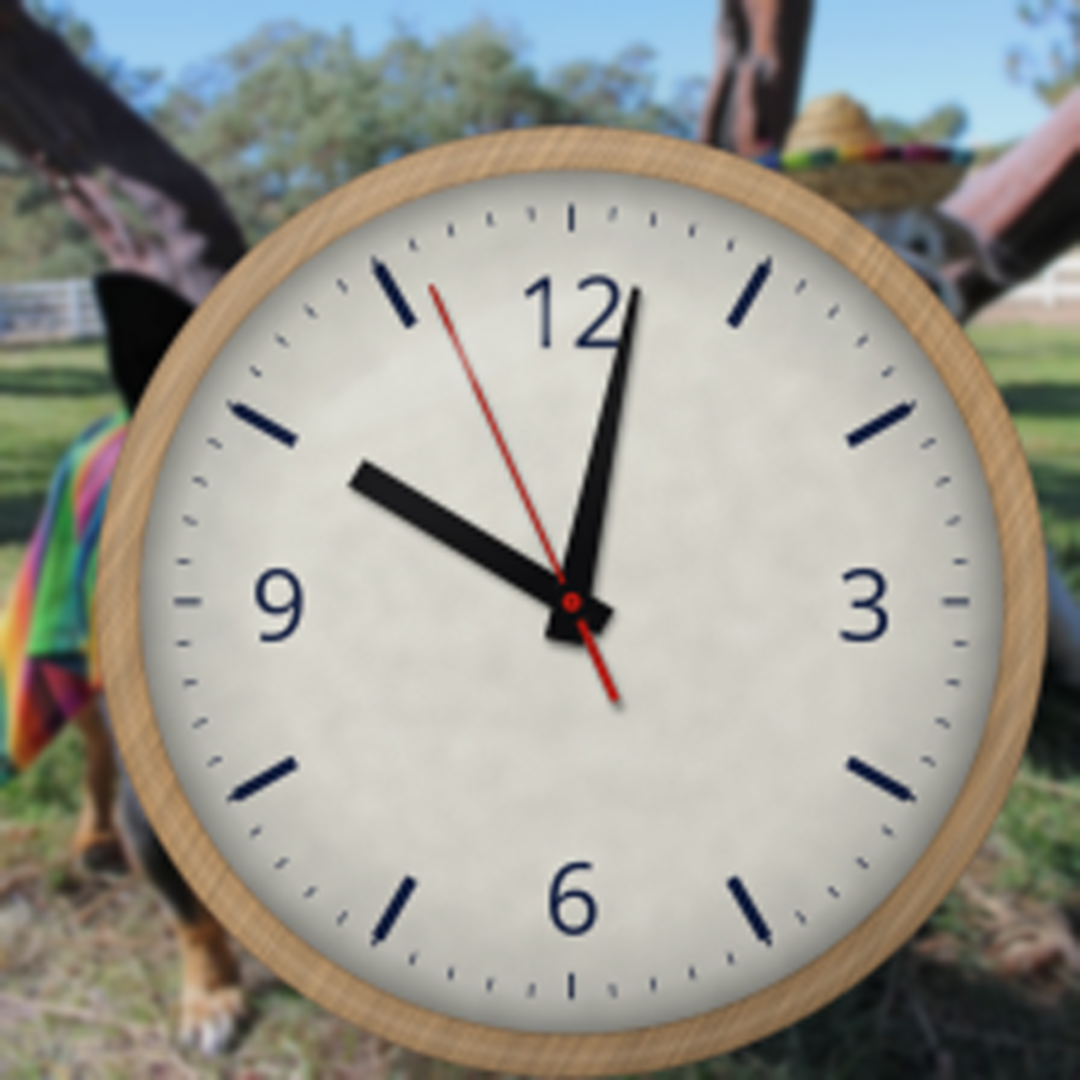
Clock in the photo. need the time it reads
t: 10:01:56
